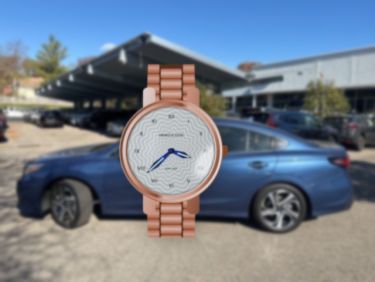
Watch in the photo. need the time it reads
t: 3:38
